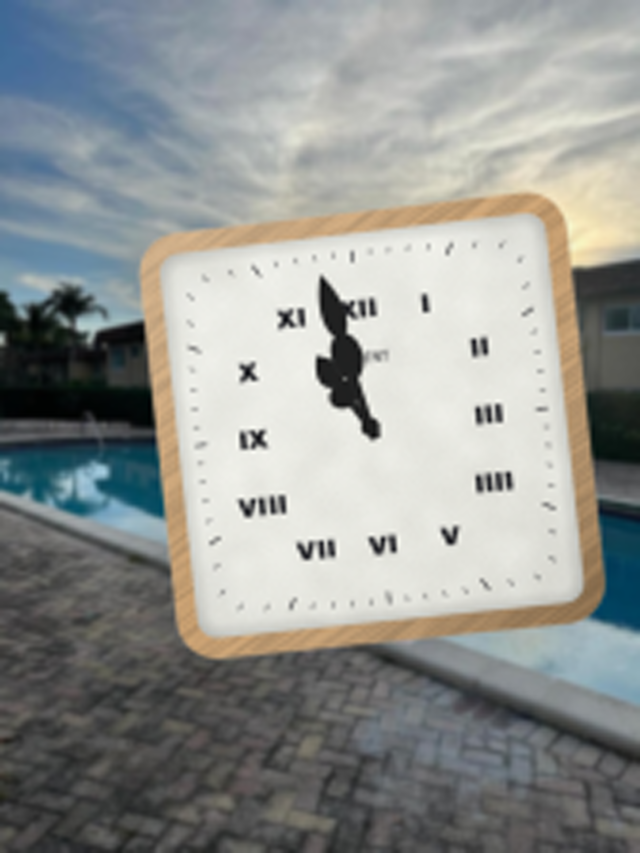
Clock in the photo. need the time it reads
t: 10:58
